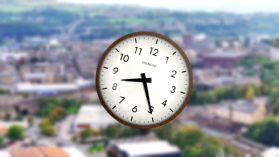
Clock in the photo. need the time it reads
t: 8:25
